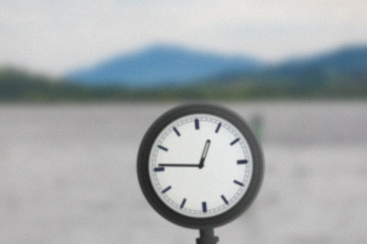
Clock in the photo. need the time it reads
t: 12:46
